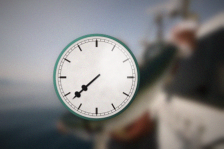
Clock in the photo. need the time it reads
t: 7:38
